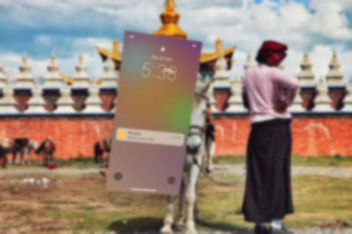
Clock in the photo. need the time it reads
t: 5:38
